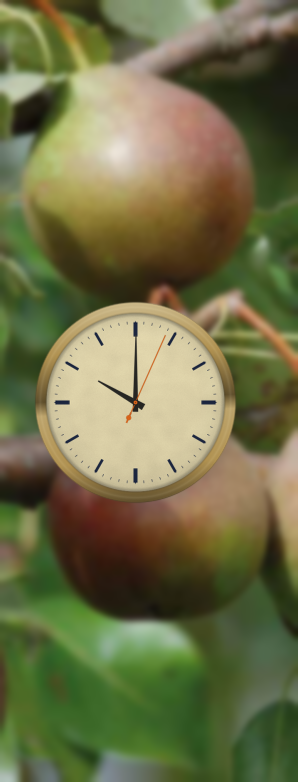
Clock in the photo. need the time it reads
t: 10:00:04
